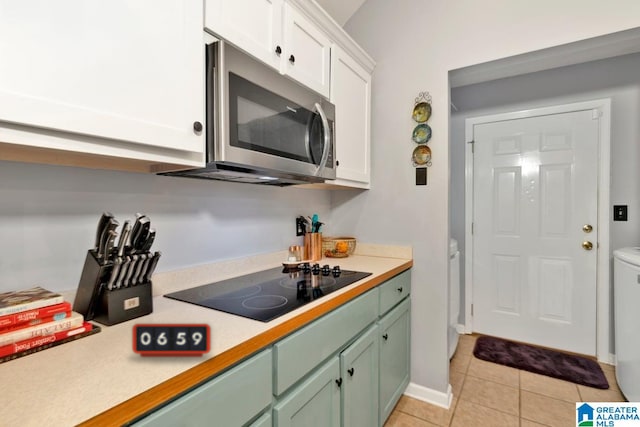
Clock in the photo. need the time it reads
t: 6:59
